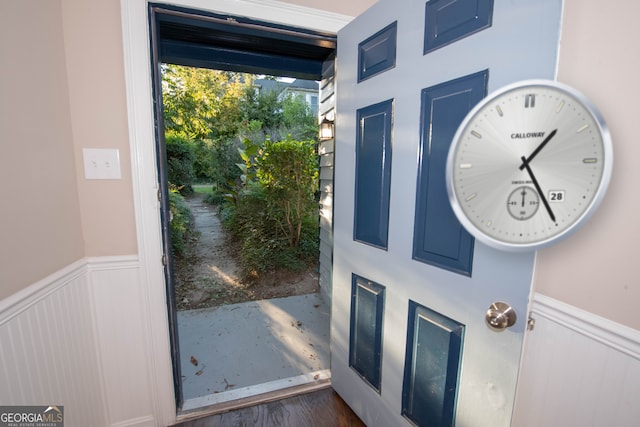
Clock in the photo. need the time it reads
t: 1:25
